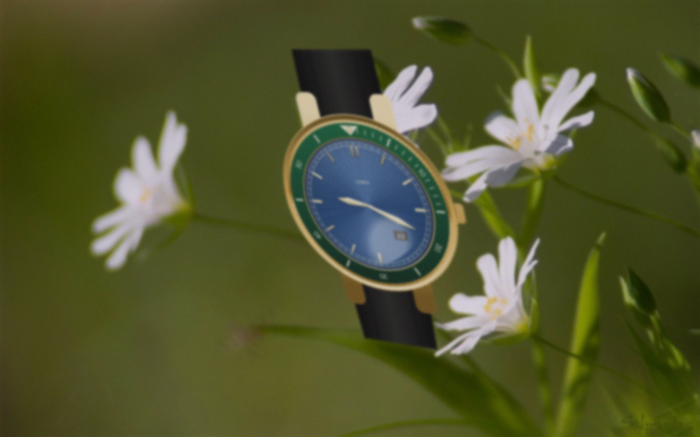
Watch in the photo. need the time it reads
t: 9:19
